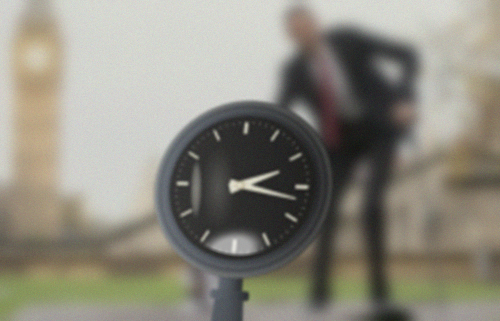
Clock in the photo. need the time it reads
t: 2:17
